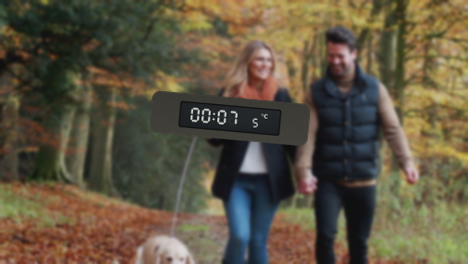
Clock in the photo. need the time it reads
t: 0:07
